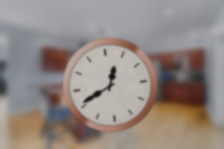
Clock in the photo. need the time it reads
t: 12:41
